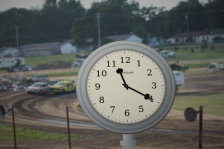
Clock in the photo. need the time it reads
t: 11:20
